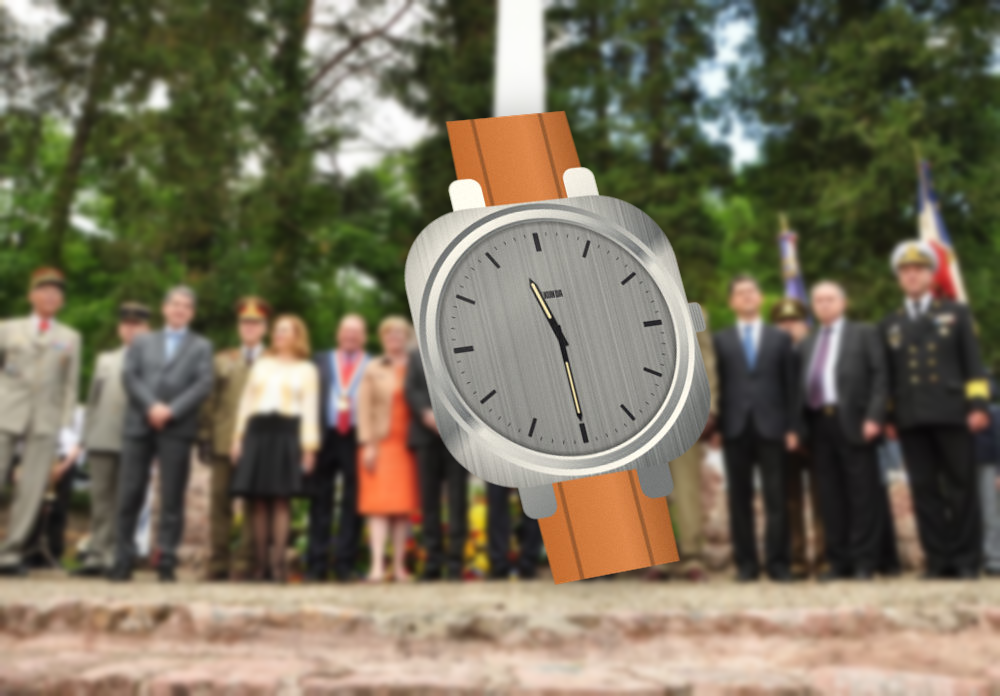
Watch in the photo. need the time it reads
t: 11:30
